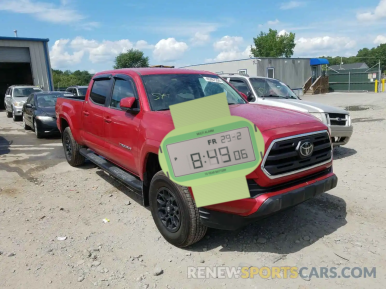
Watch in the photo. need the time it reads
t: 8:49:06
